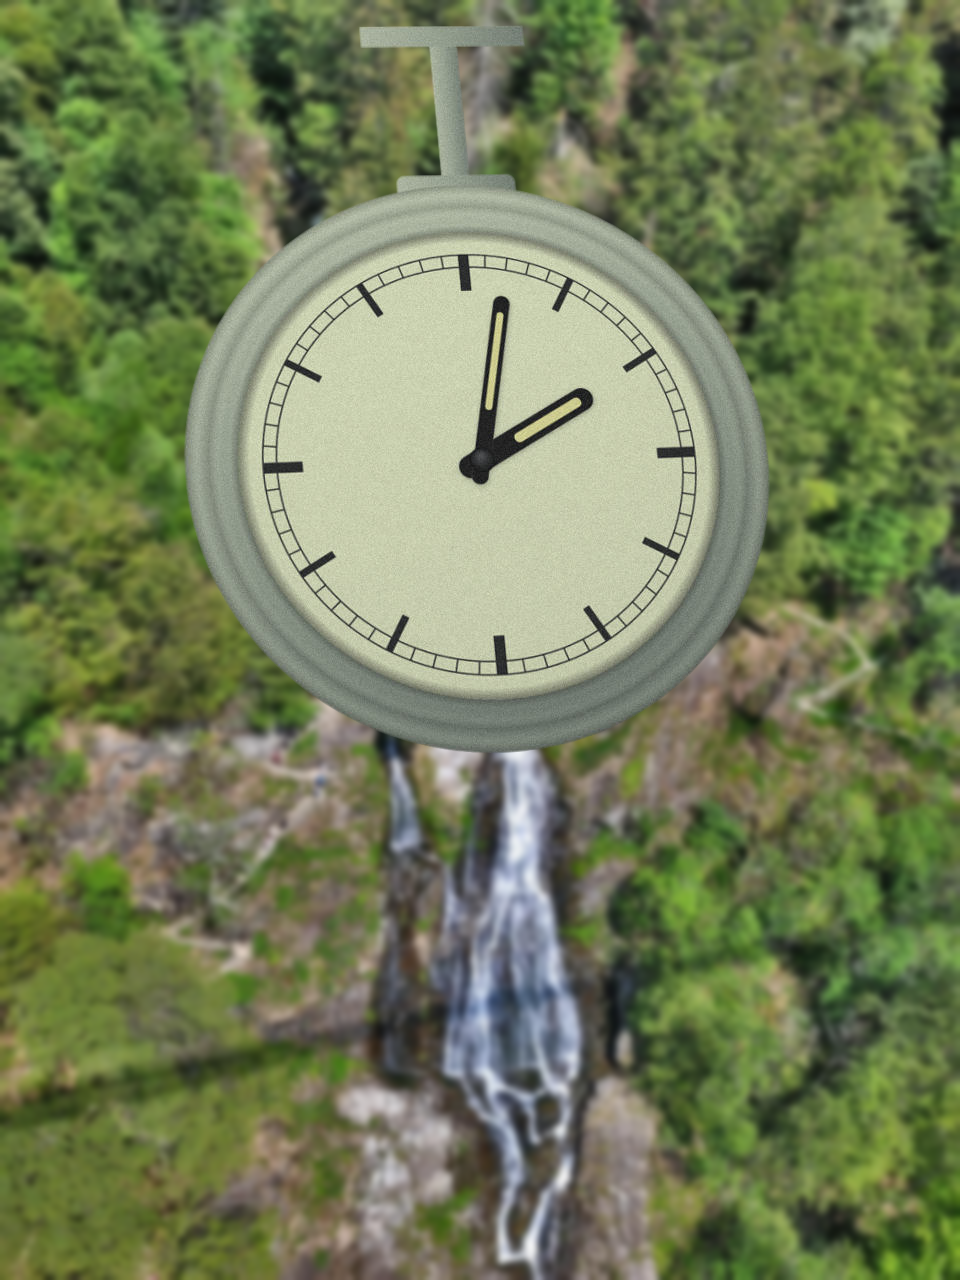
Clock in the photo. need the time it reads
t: 2:02
